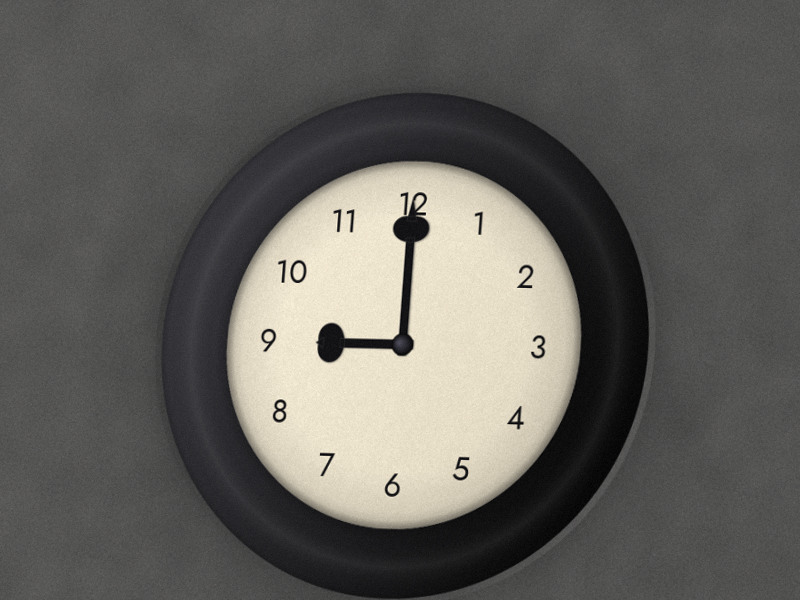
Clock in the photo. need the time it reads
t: 9:00
